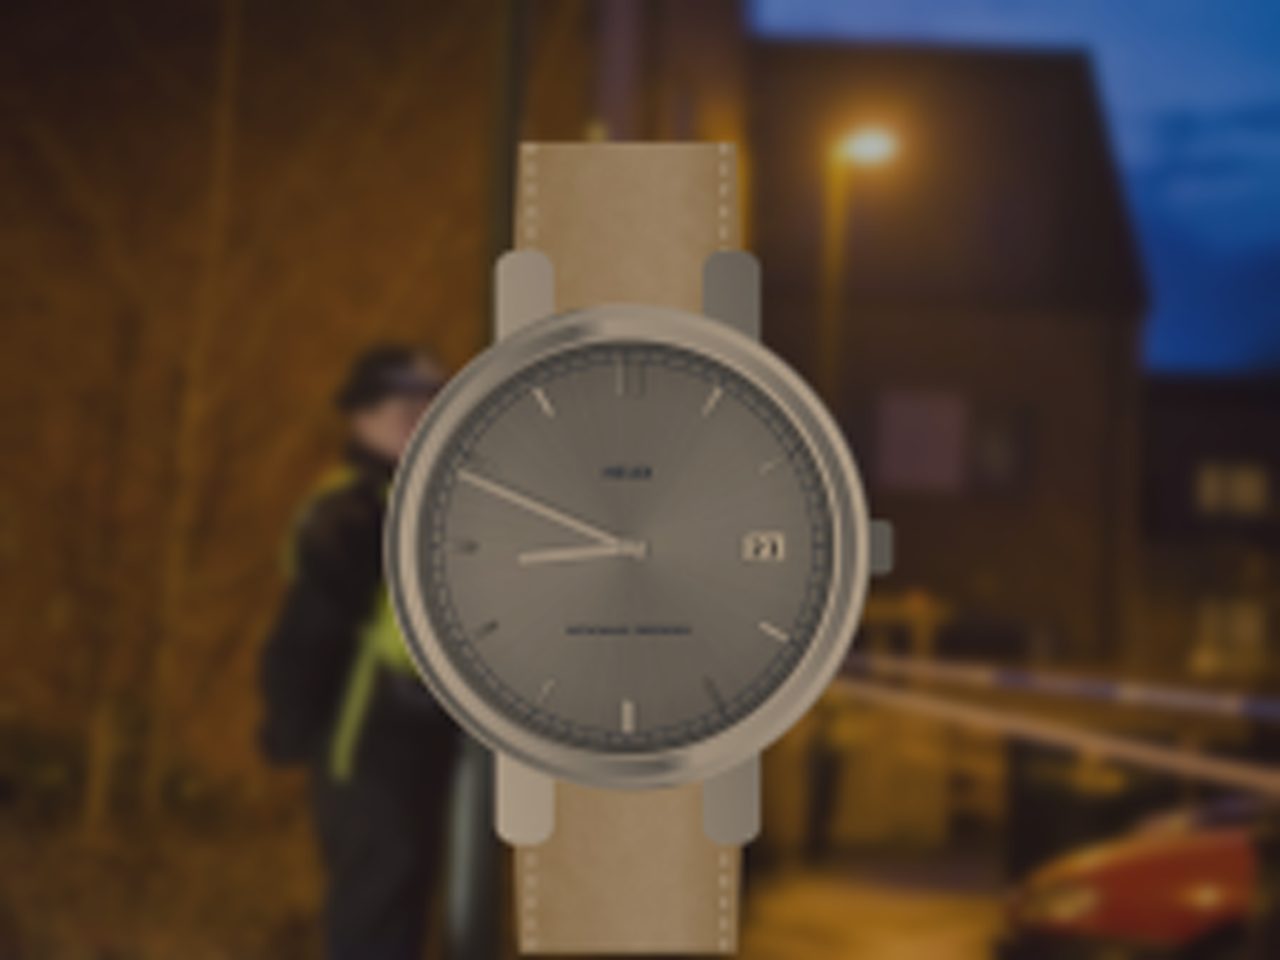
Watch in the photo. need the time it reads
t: 8:49
